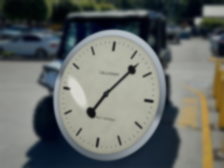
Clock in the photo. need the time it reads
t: 7:07
